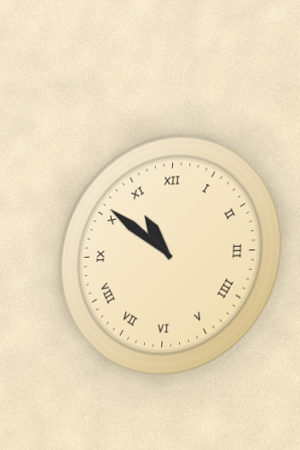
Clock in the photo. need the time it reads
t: 10:51
